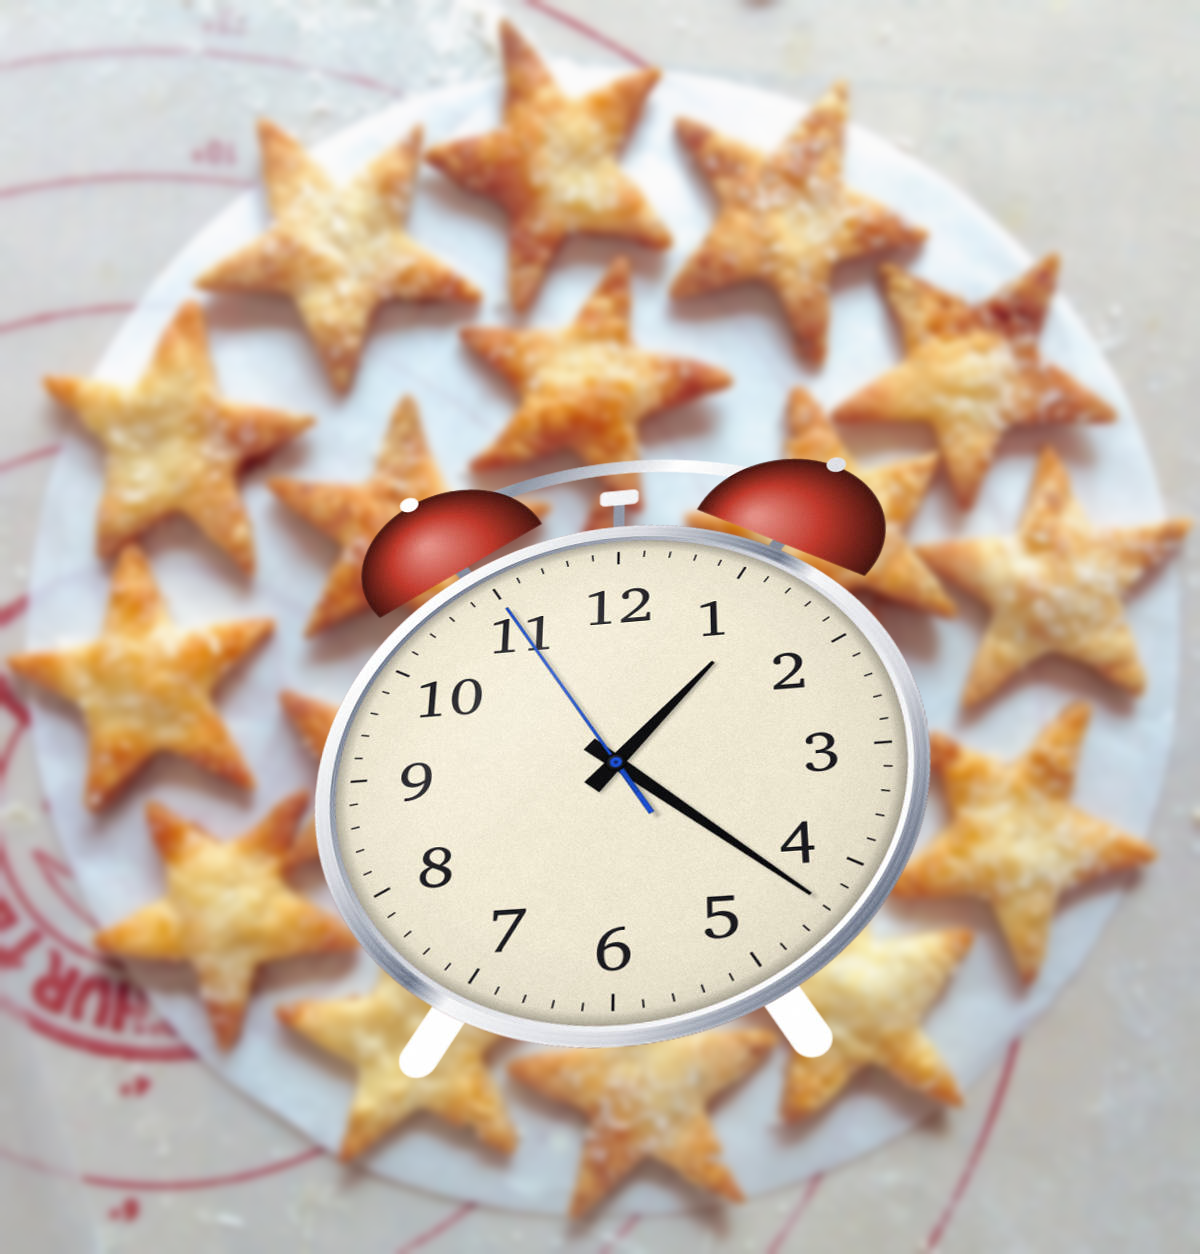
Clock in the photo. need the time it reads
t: 1:21:55
